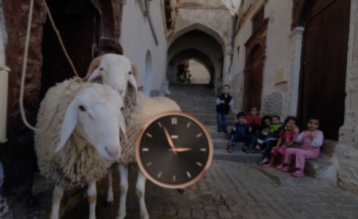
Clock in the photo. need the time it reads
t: 2:56
